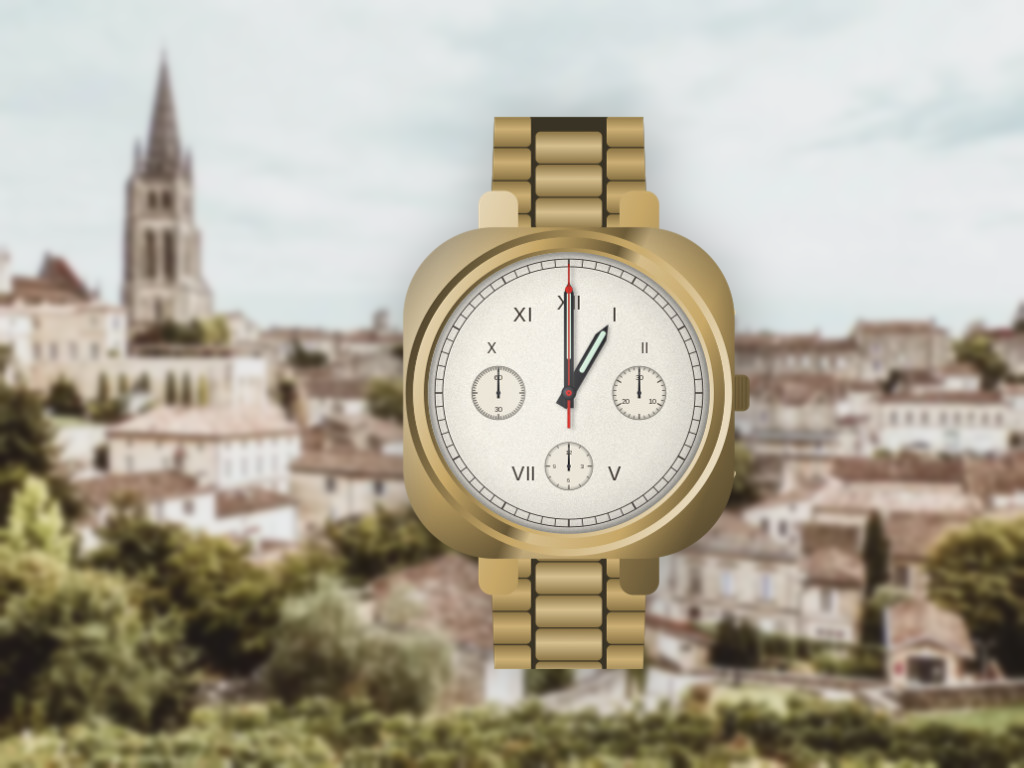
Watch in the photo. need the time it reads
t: 1:00
